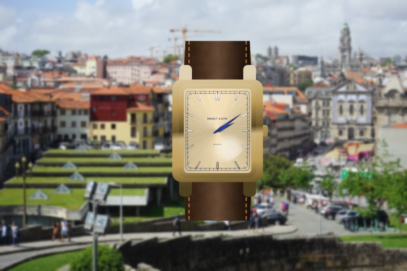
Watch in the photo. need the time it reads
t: 2:09
